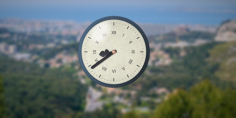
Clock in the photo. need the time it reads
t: 8:39
